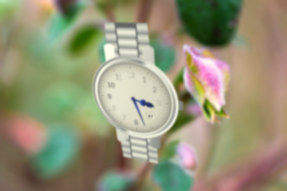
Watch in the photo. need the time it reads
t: 3:27
